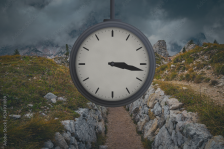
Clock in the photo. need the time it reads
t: 3:17
